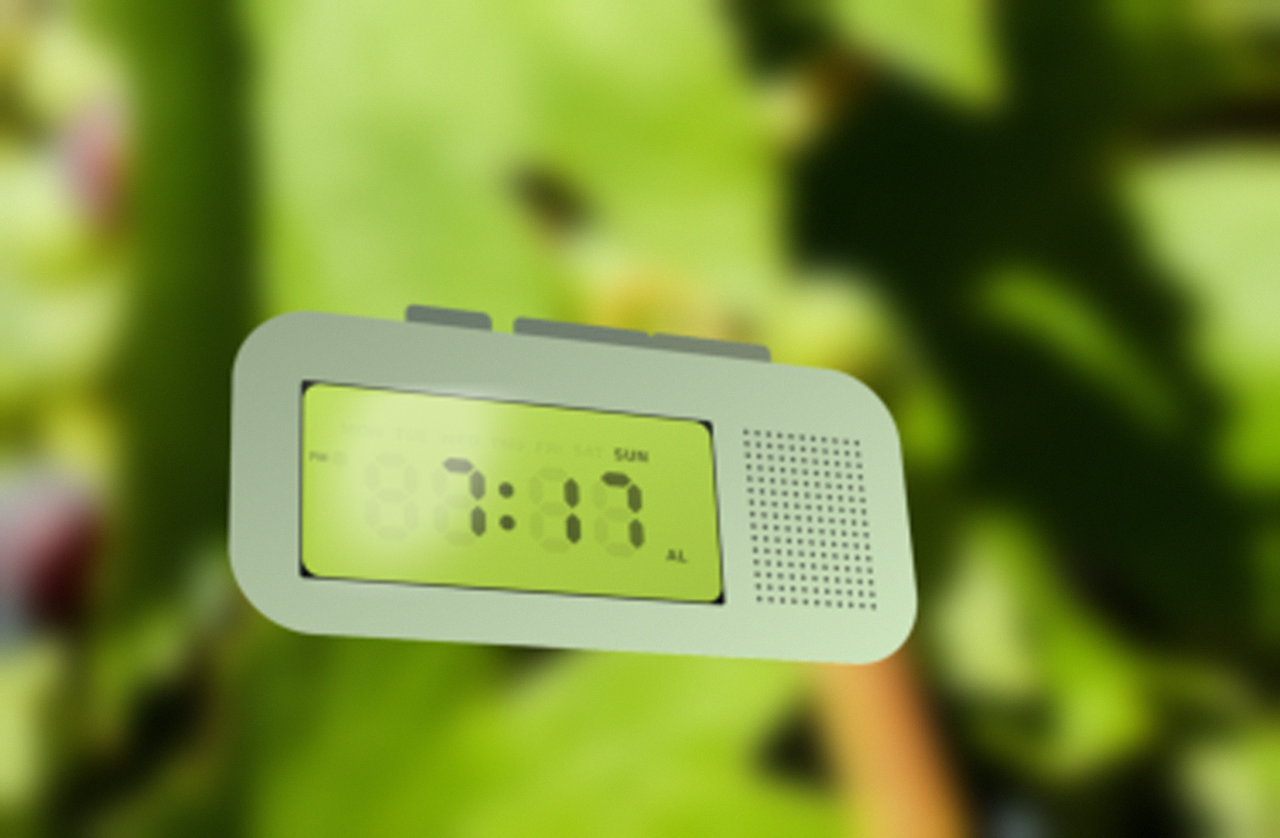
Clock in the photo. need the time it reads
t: 7:17
